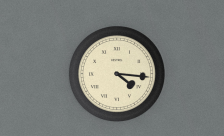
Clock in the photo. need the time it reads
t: 4:16
